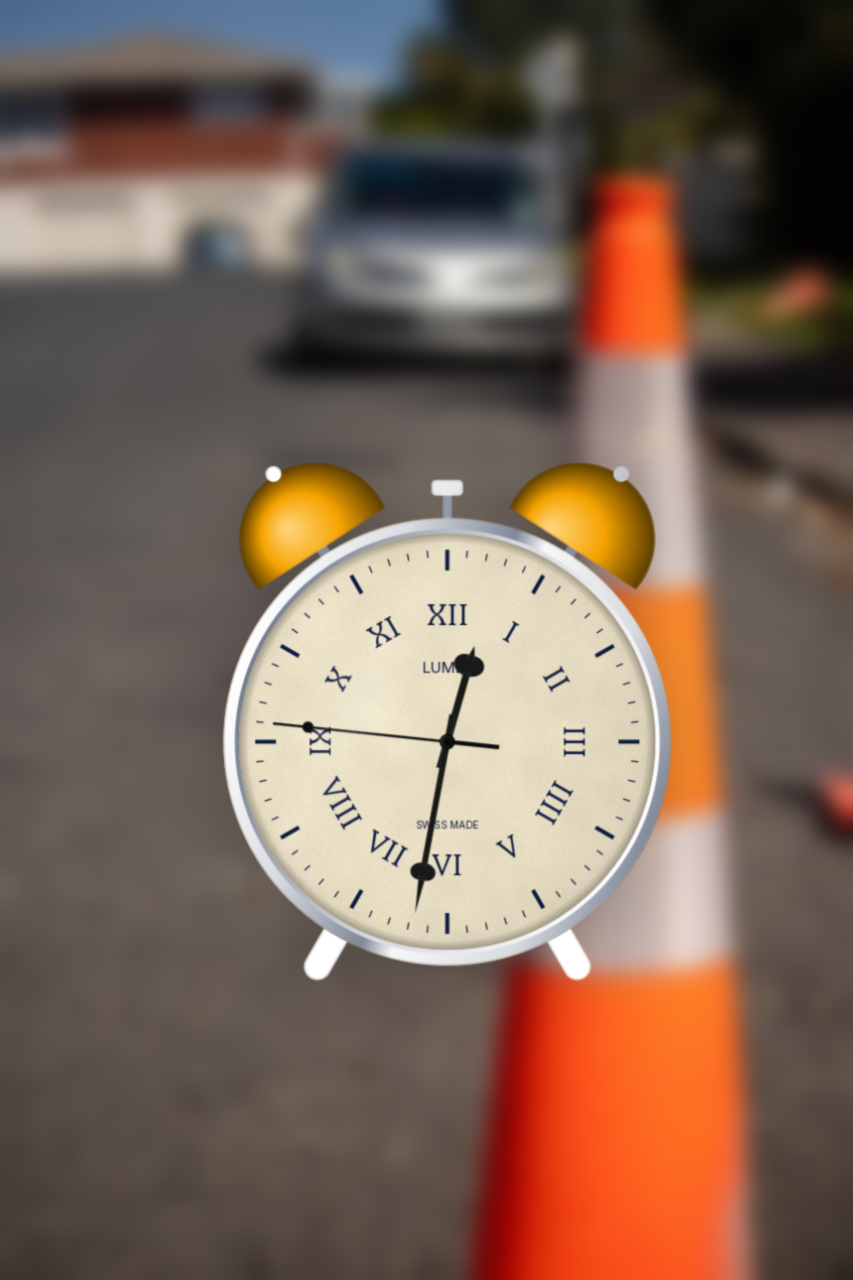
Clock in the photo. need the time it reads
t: 12:31:46
